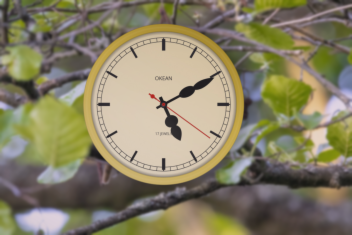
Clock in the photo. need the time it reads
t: 5:10:21
